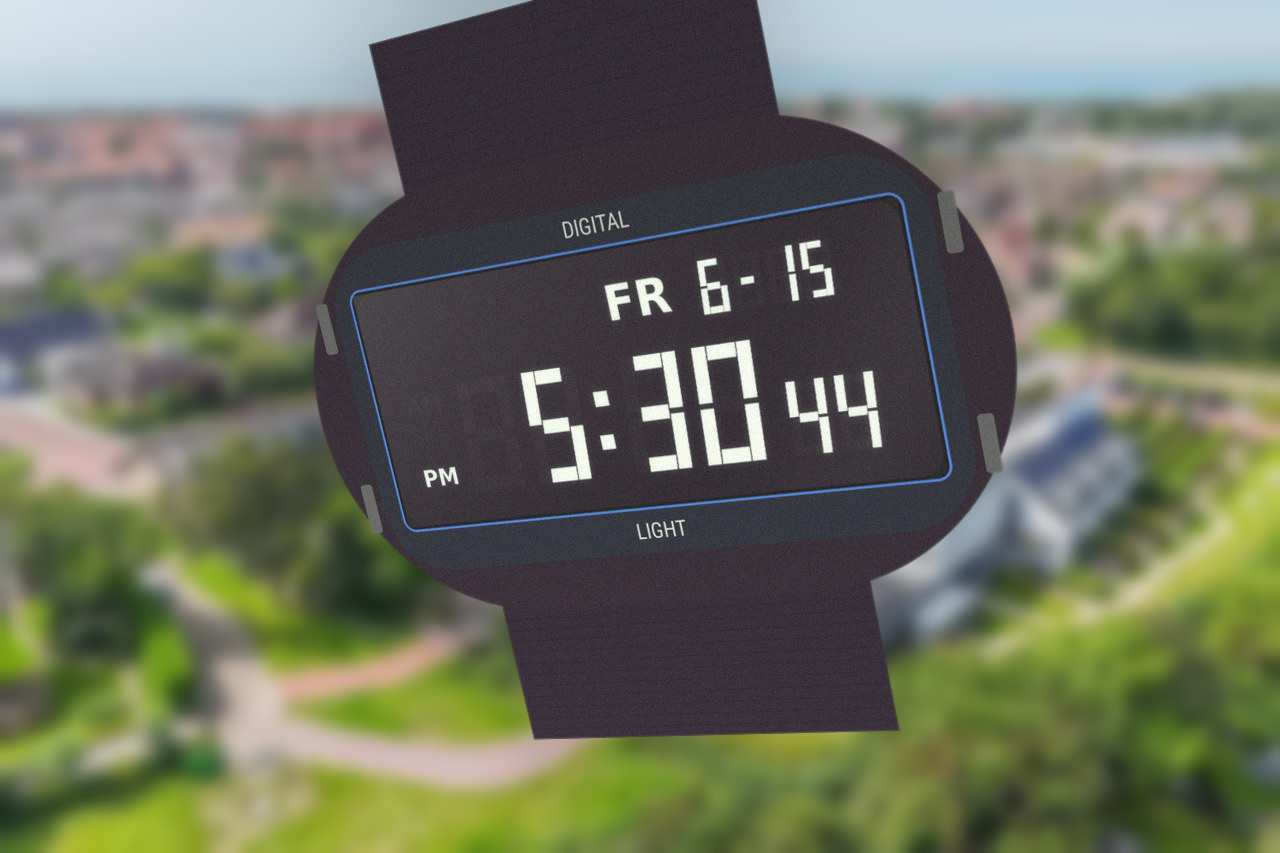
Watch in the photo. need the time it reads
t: 5:30:44
